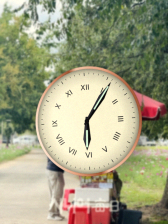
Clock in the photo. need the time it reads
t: 6:06
